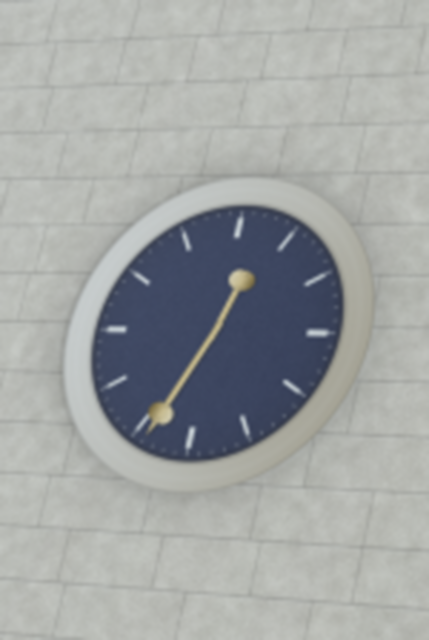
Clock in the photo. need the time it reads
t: 12:34
